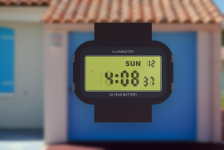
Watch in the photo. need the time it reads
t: 4:08:37
